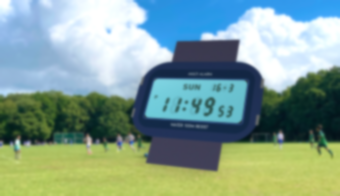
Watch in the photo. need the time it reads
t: 11:49
